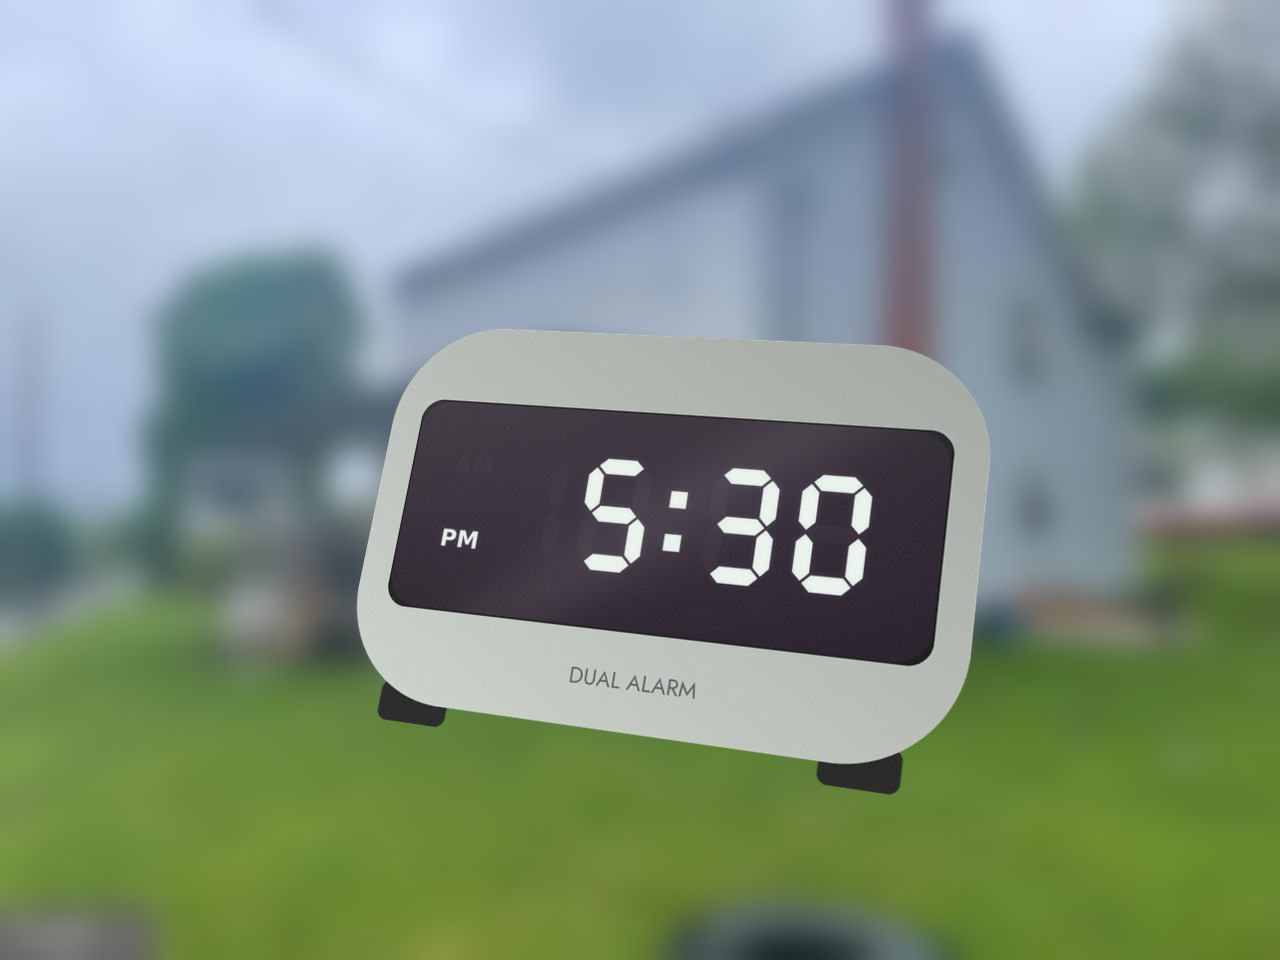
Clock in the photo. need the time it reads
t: 5:30
